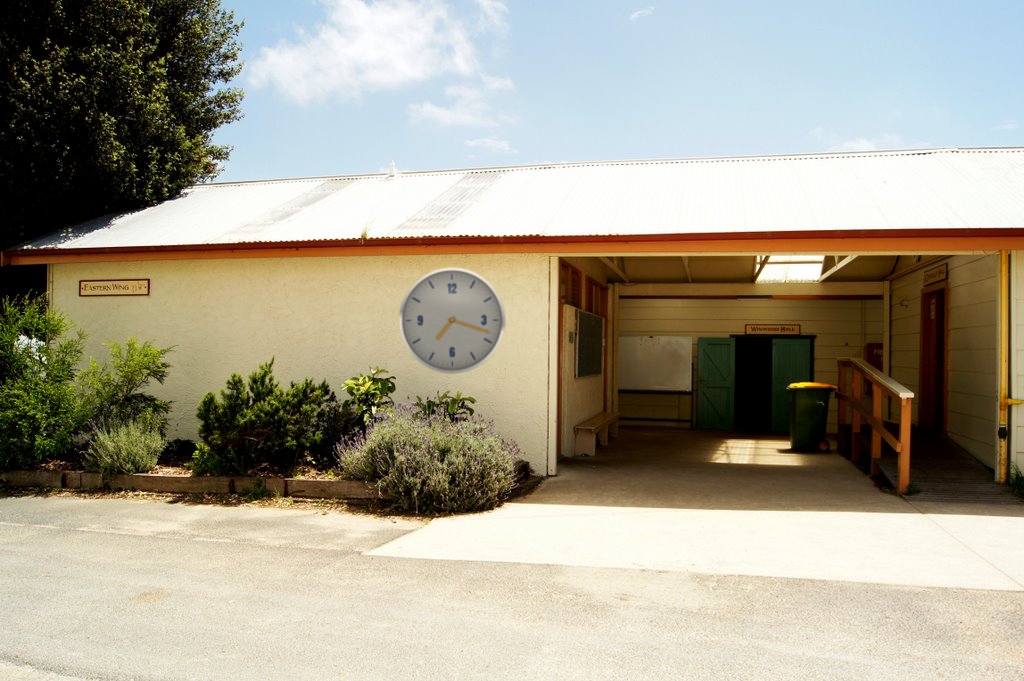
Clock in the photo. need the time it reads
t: 7:18
